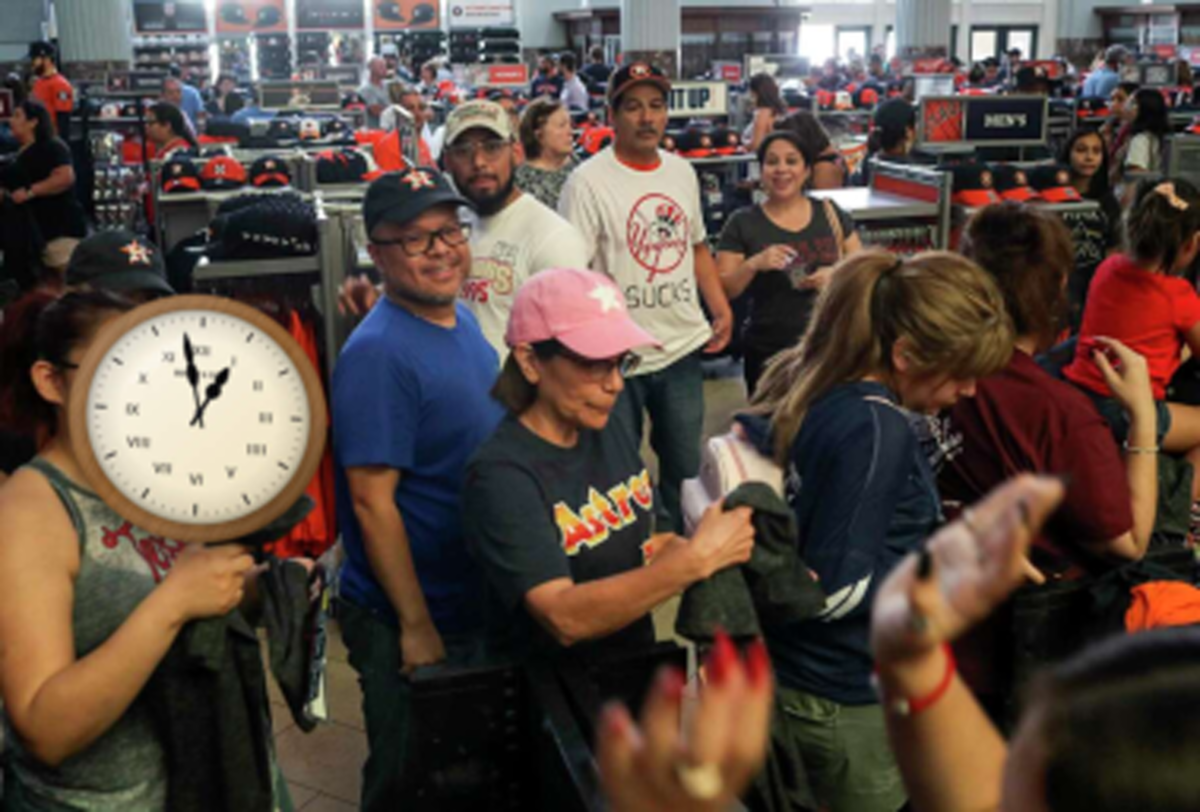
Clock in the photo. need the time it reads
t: 12:58
